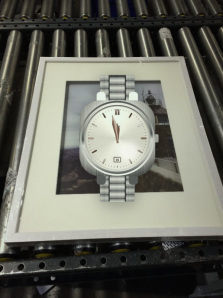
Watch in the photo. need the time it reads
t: 11:58
